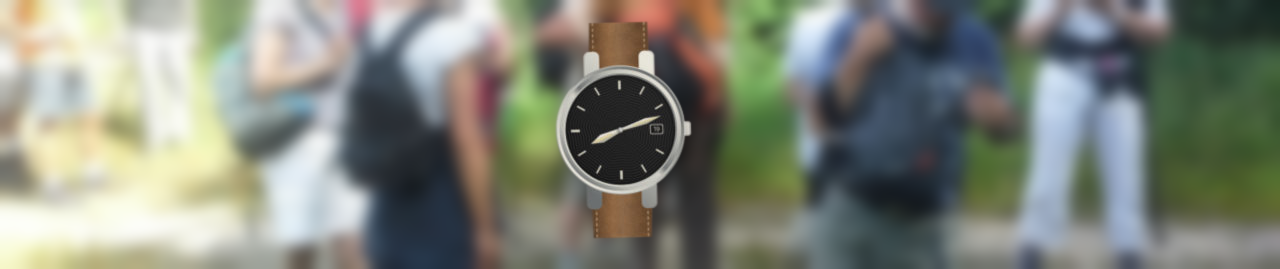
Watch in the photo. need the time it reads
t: 8:12
